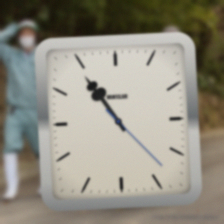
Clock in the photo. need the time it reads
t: 10:54:23
